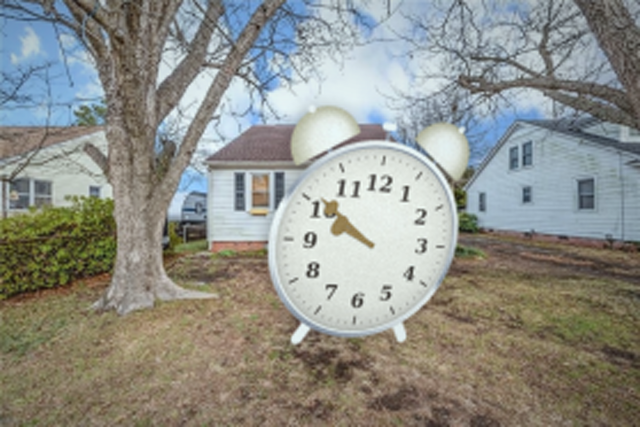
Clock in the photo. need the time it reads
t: 9:51
